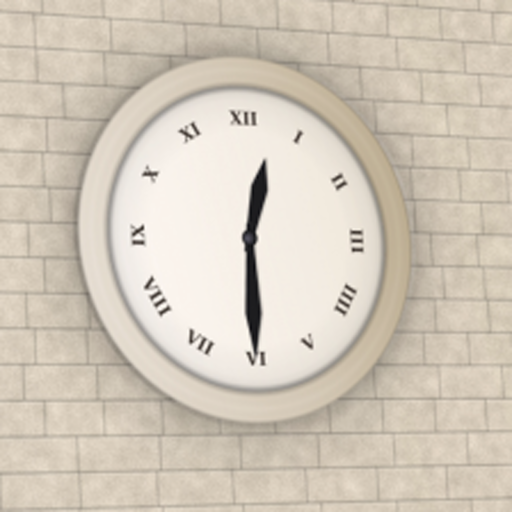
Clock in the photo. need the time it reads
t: 12:30
